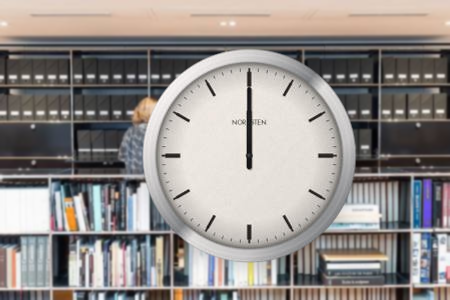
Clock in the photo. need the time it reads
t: 12:00
